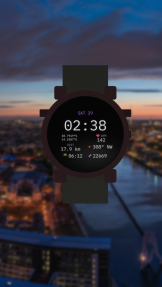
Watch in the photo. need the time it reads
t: 2:38
